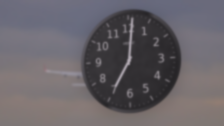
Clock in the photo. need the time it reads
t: 7:01
